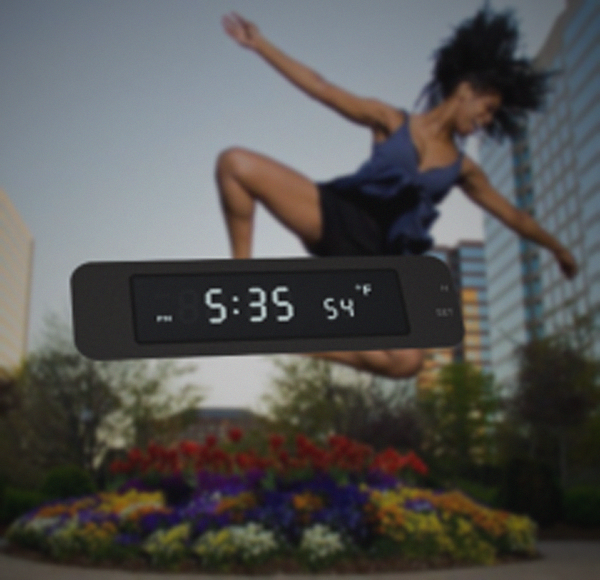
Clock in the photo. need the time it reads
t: 5:35
